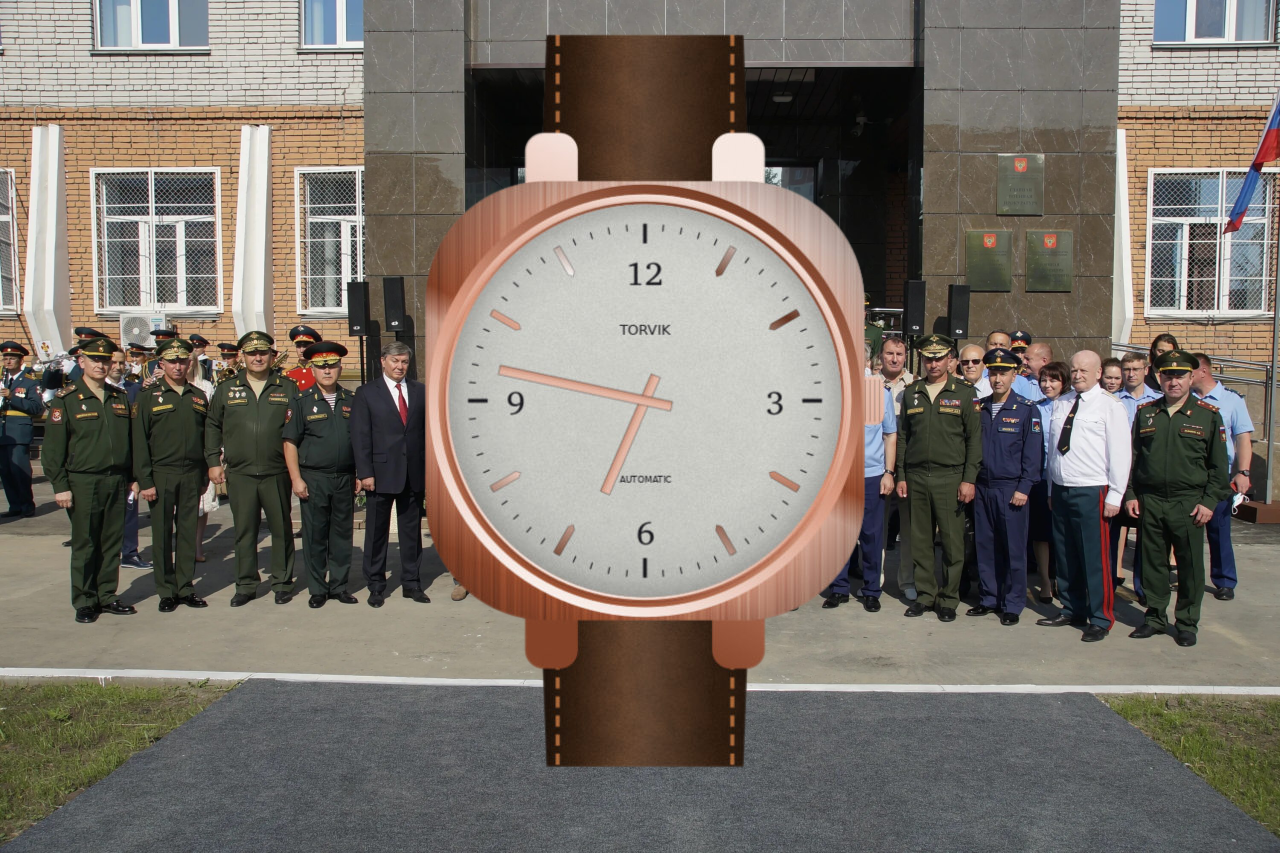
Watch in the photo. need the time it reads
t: 6:47
